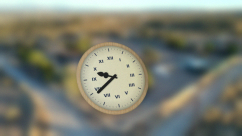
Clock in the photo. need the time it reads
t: 9:39
